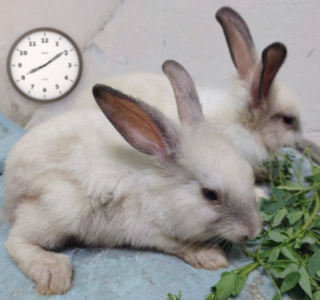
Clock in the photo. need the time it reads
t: 8:09
